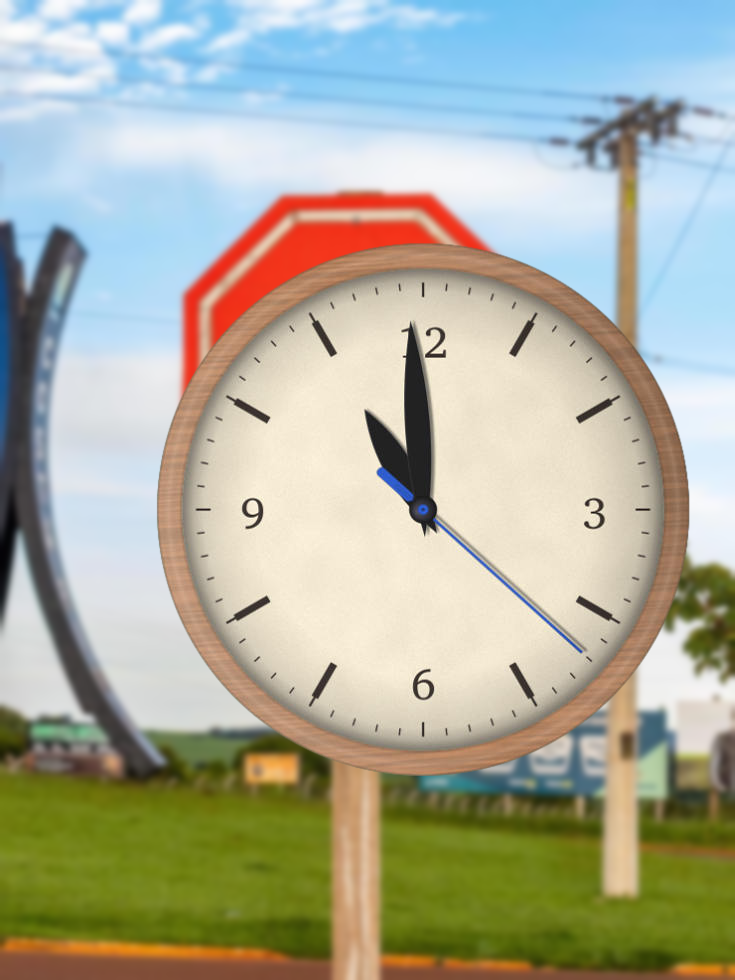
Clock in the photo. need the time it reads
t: 10:59:22
